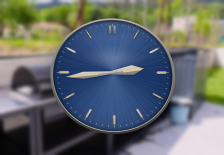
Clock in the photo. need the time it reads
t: 2:44
